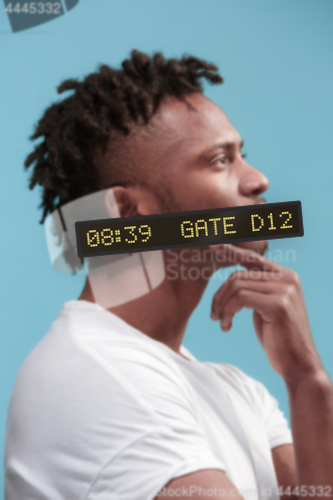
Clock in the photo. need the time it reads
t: 8:39
